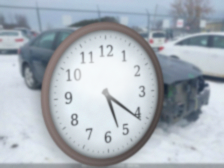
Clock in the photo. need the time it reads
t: 5:21
